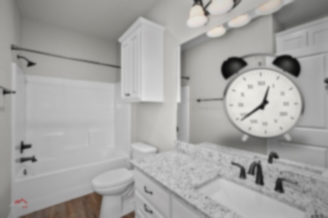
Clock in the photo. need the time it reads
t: 12:39
